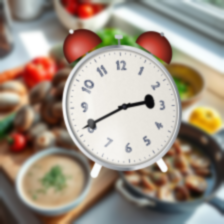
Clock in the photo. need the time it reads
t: 2:41
